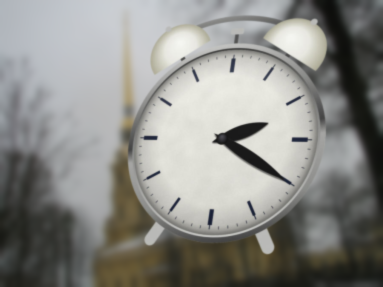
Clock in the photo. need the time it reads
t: 2:20
